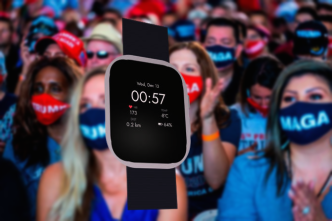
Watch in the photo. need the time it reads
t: 0:57
